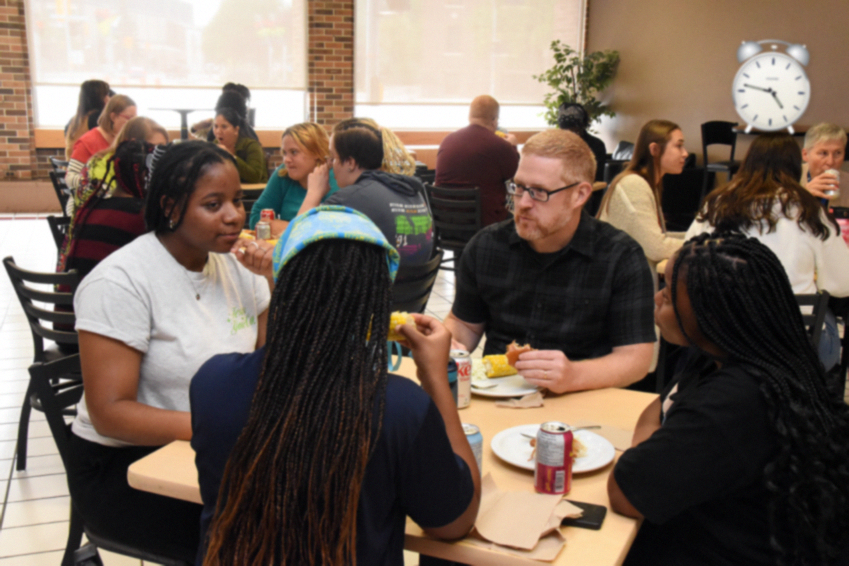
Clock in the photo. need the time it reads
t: 4:47
